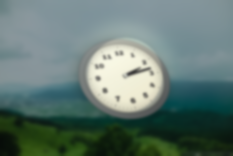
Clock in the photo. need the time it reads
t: 2:13
